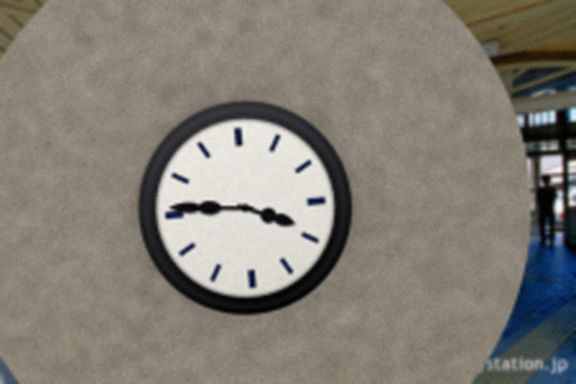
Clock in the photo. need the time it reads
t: 3:46
